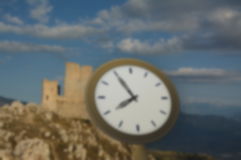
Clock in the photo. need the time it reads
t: 7:55
